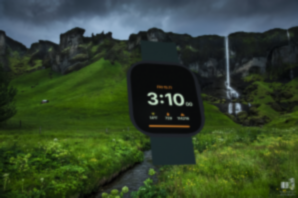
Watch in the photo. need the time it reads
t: 3:10
